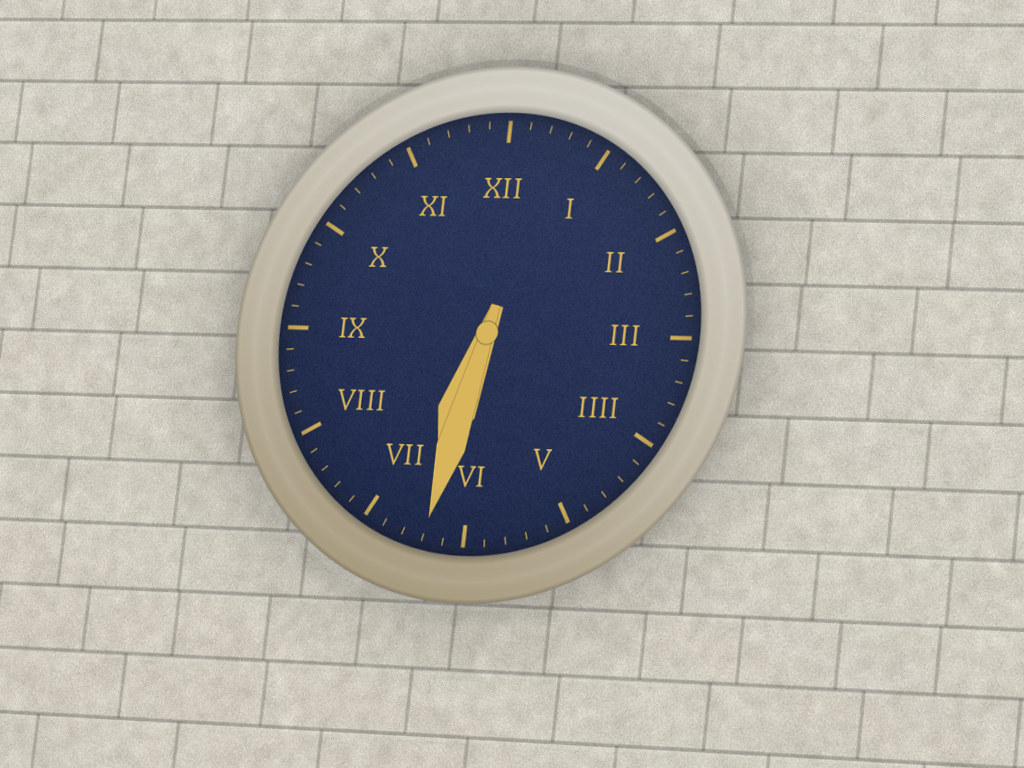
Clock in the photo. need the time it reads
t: 6:32
